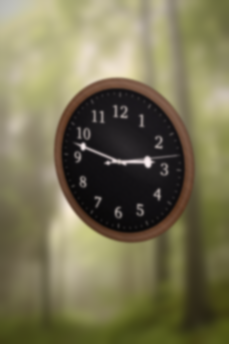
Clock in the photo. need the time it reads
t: 2:47:13
